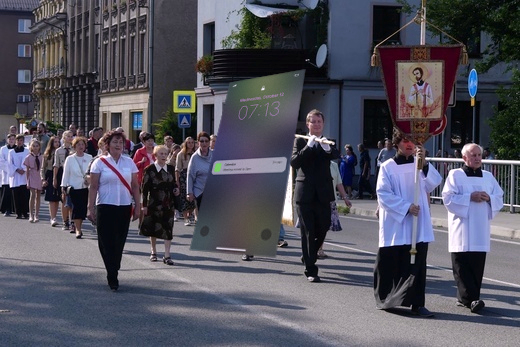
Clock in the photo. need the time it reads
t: 7:13
